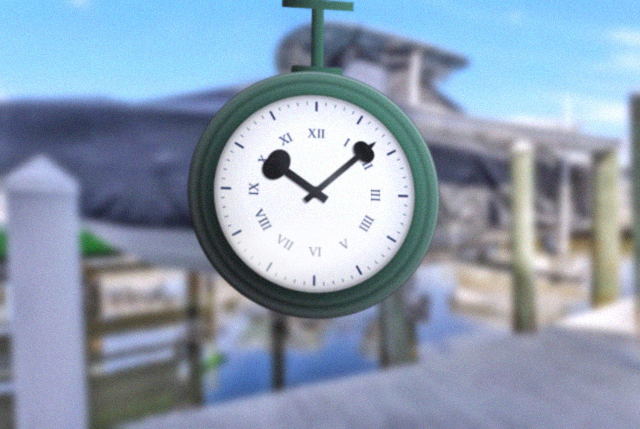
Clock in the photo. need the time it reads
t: 10:08
